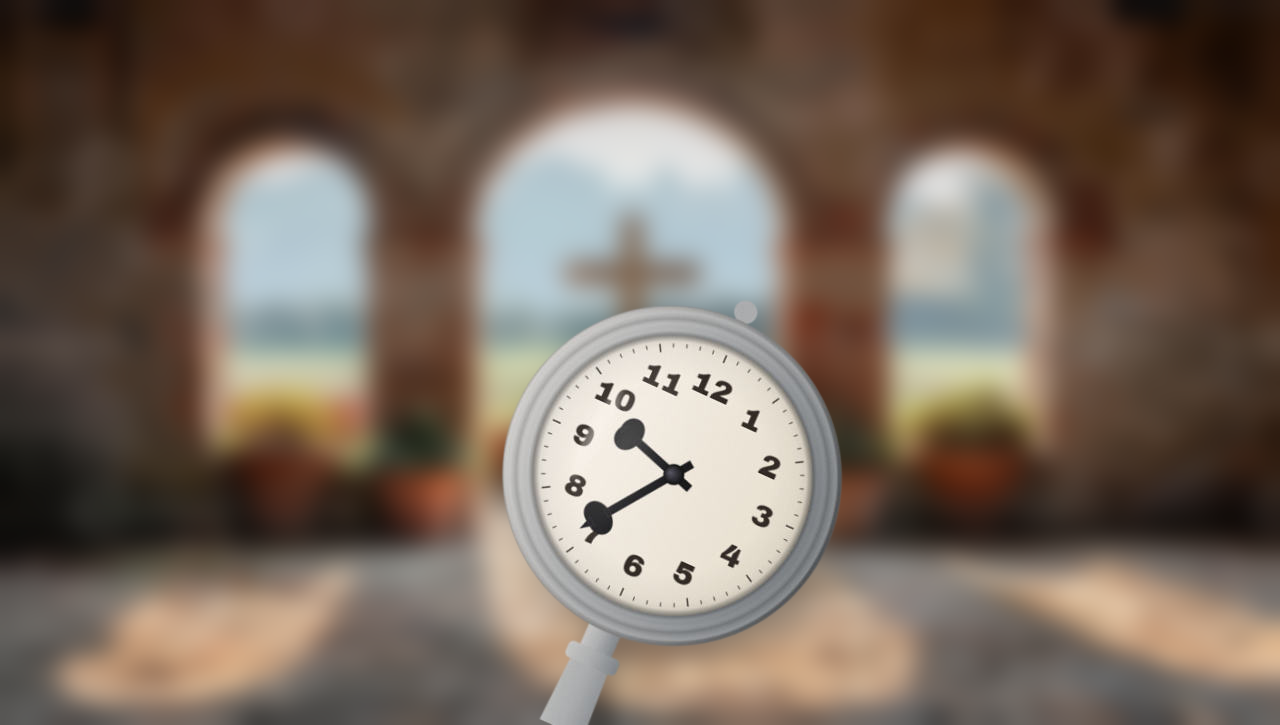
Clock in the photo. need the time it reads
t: 9:36
